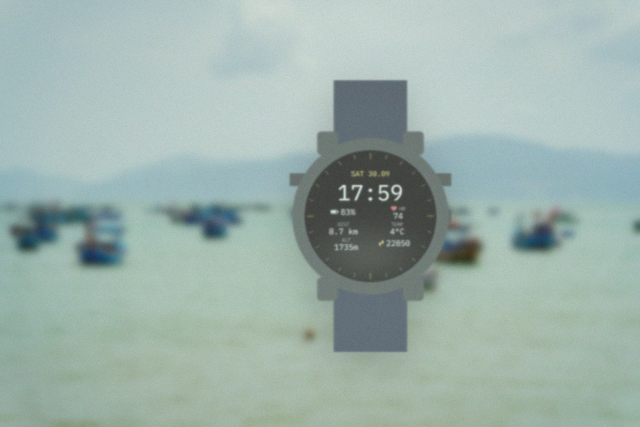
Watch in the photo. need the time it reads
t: 17:59
